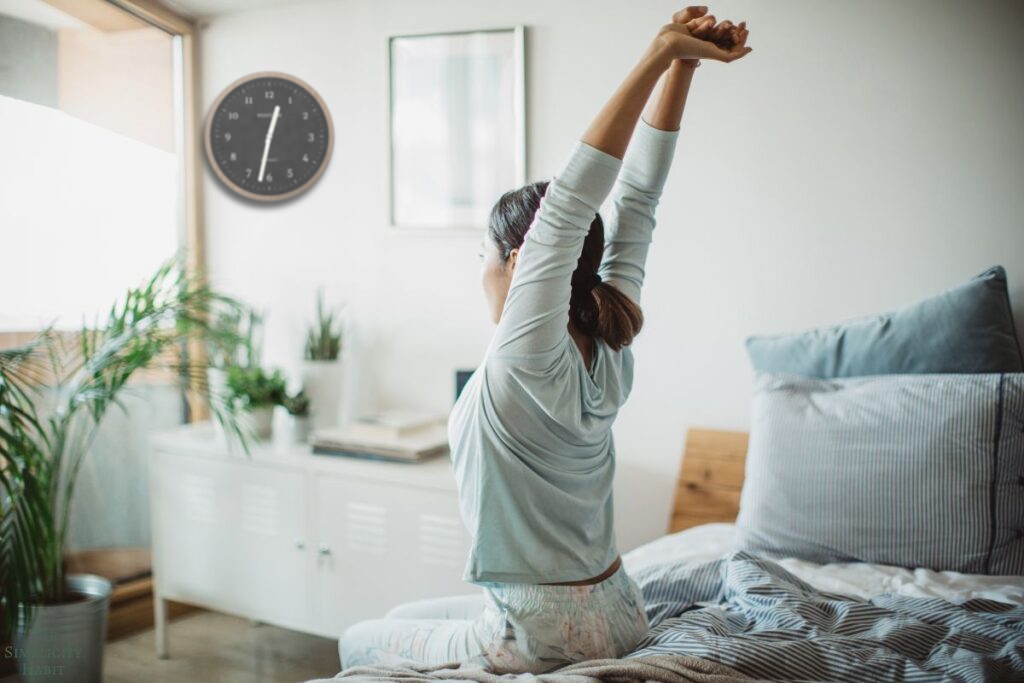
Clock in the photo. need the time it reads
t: 12:32
